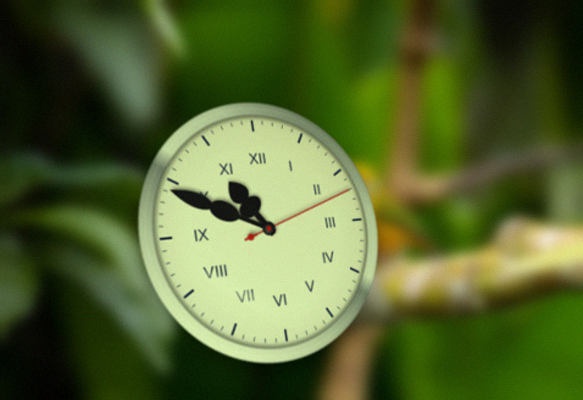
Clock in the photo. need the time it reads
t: 10:49:12
